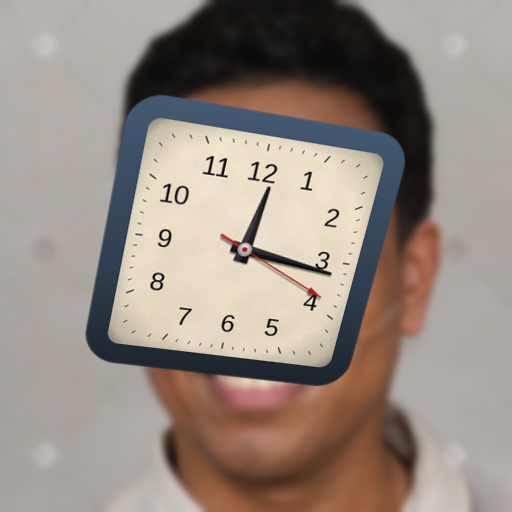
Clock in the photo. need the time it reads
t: 12:16:19
